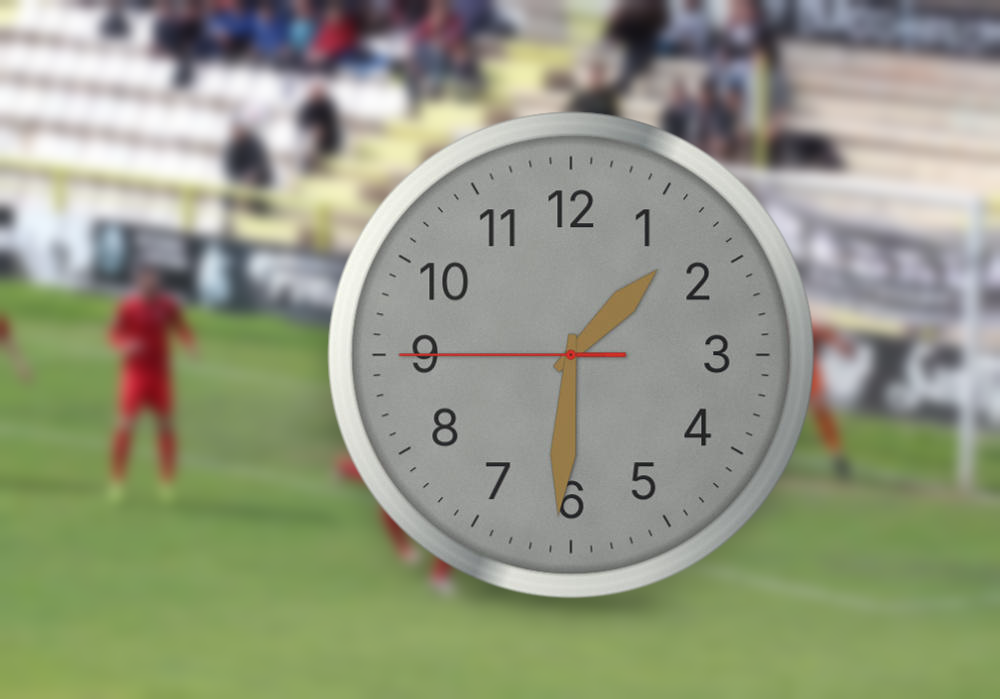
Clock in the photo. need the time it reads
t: 1:30:45
